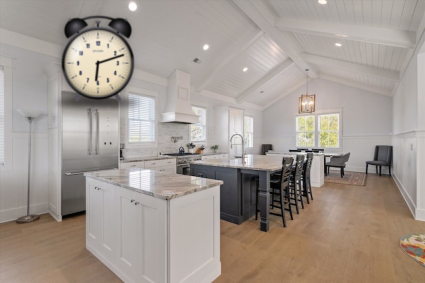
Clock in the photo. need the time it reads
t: 6:12
